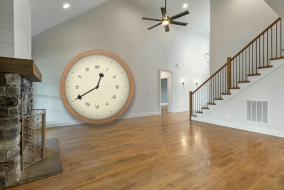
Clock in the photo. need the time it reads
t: 12:40
